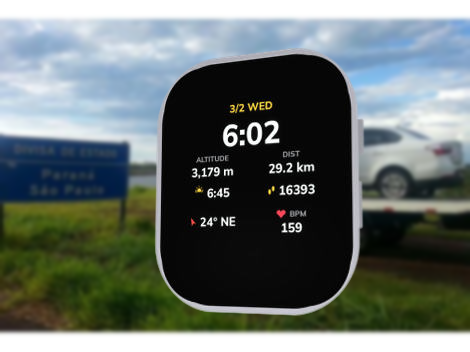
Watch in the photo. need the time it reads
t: 6:02
